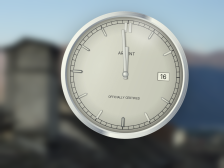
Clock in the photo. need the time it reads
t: 11:59
